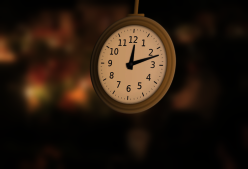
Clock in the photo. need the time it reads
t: 12:12
